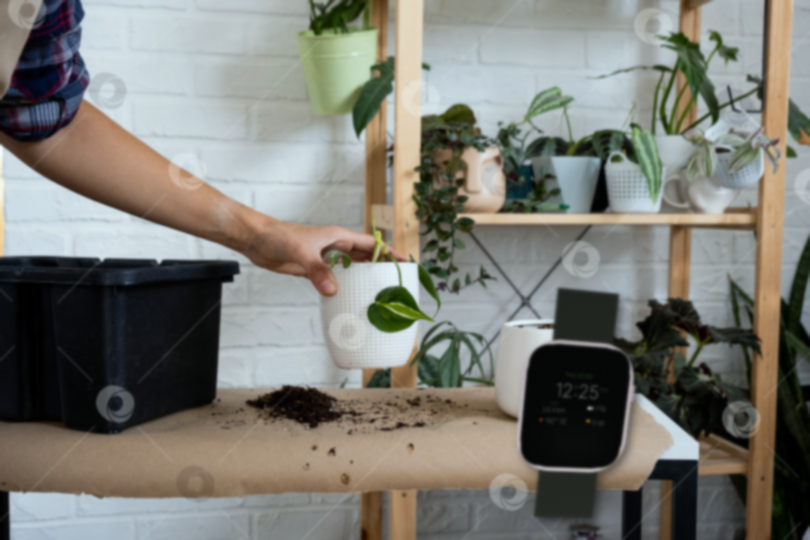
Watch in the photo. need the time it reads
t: 12:25
